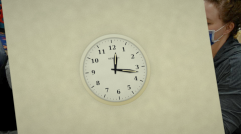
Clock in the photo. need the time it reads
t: 12:17
